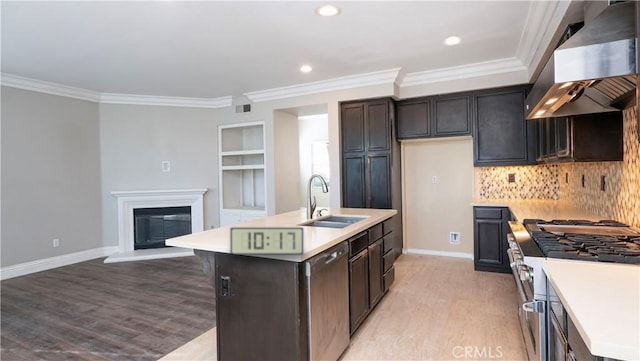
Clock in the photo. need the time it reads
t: 10:17
